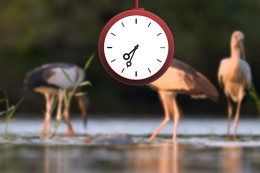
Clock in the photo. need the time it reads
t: 7:34
